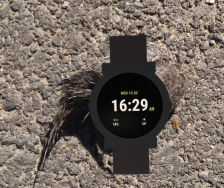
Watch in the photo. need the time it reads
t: 16:29
